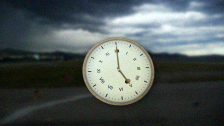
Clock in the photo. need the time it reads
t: 5:00
